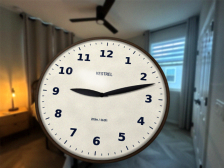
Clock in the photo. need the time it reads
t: 9:12
